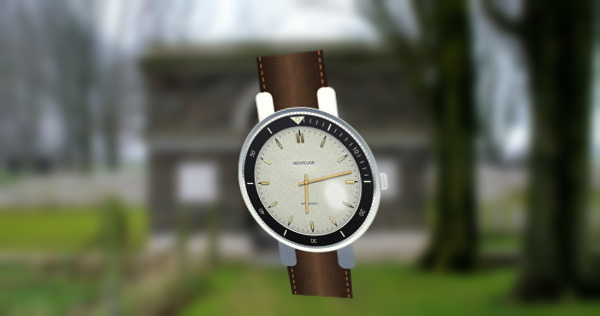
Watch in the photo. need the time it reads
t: 6:13
